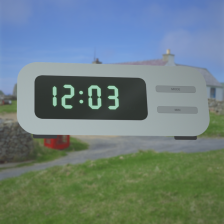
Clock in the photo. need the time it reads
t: 12:03
